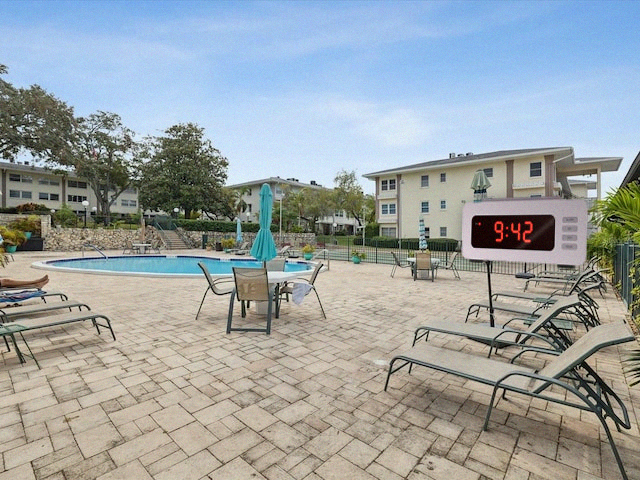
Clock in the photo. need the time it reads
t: 9:42
